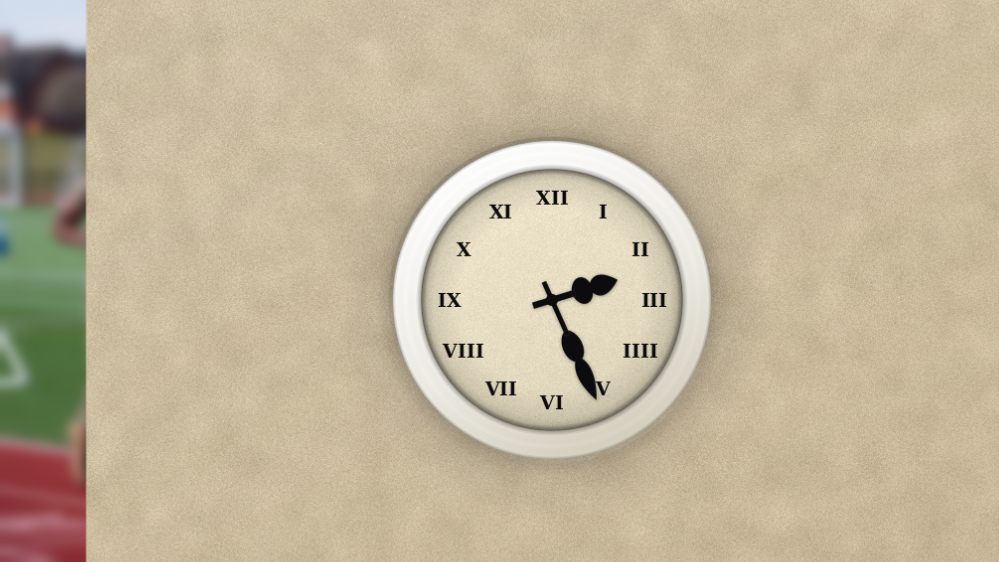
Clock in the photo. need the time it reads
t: 2:26
